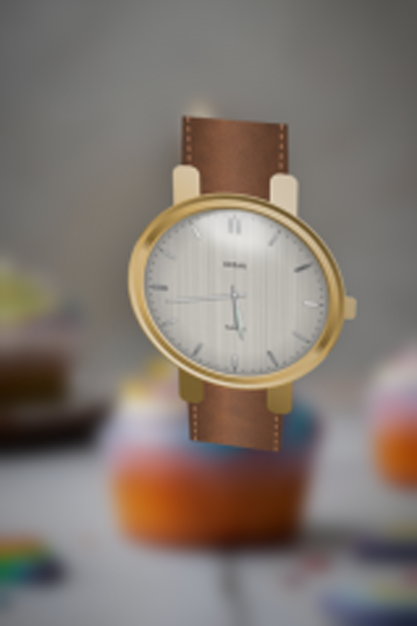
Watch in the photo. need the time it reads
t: 5:43
